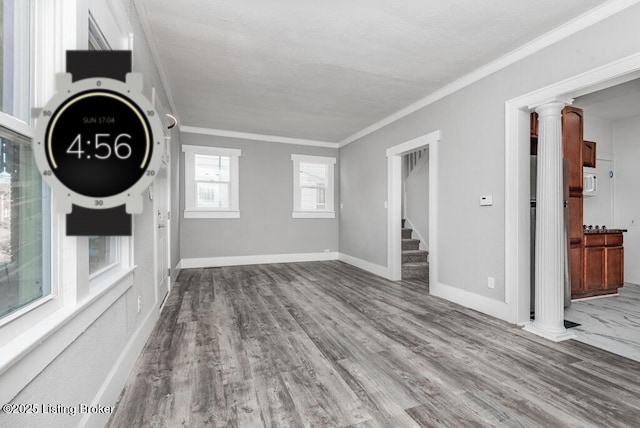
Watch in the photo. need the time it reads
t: 4:56
